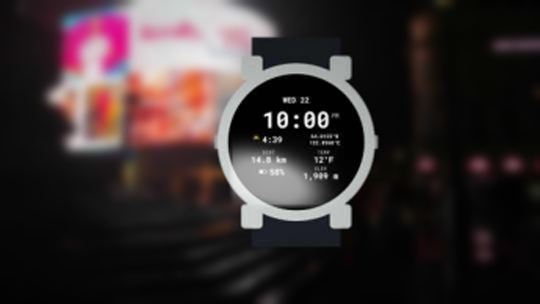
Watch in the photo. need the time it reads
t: 10:00
